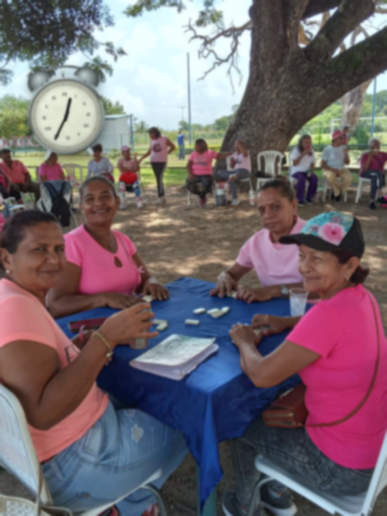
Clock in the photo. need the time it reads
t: 12:35
